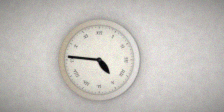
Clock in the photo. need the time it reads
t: 4:46
